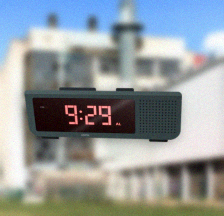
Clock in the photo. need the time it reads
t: 9:29
